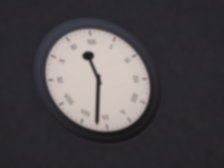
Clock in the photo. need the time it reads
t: 11:32
